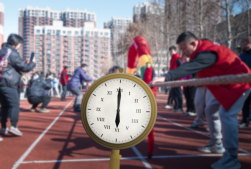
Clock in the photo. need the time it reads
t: 6:00
